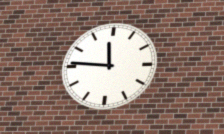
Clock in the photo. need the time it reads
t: 11:46
